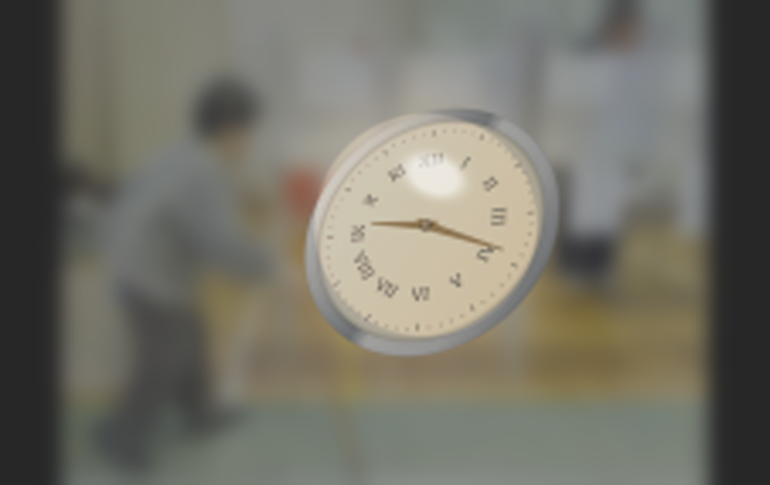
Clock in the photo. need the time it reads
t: 9:19
